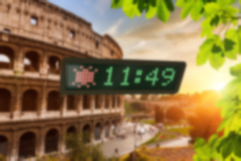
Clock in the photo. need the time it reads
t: 11:49
